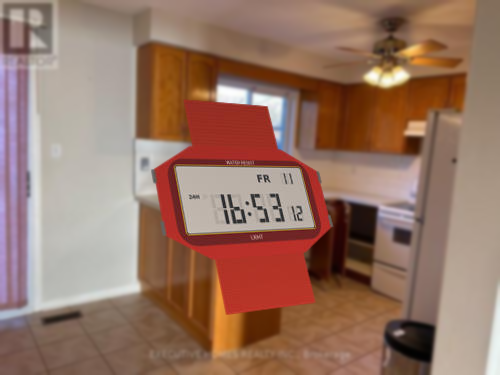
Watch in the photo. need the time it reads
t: 16:53:12
